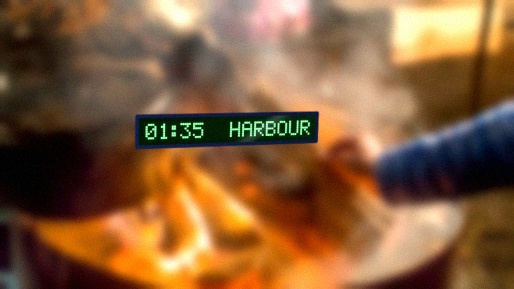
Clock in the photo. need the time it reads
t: 1:35
